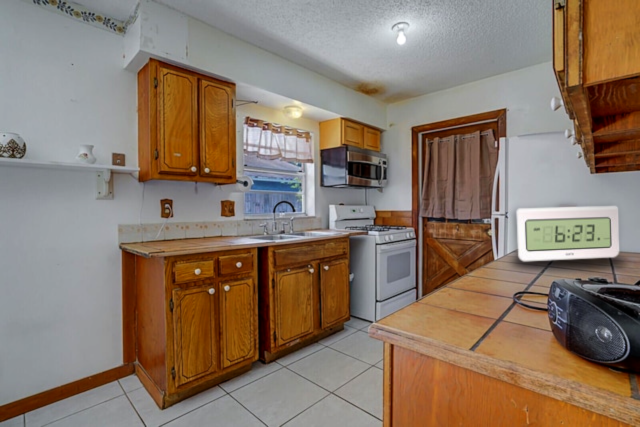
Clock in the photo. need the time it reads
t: 6:23
